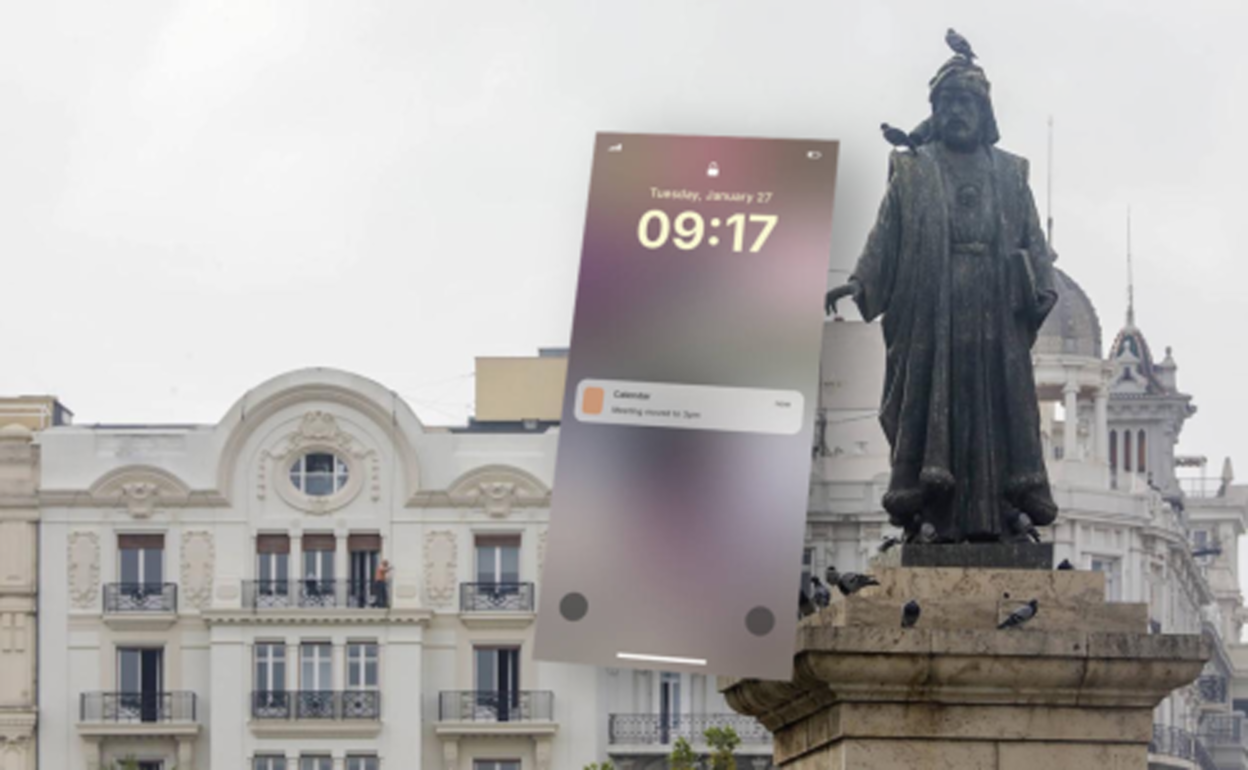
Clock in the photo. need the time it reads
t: 9:17
